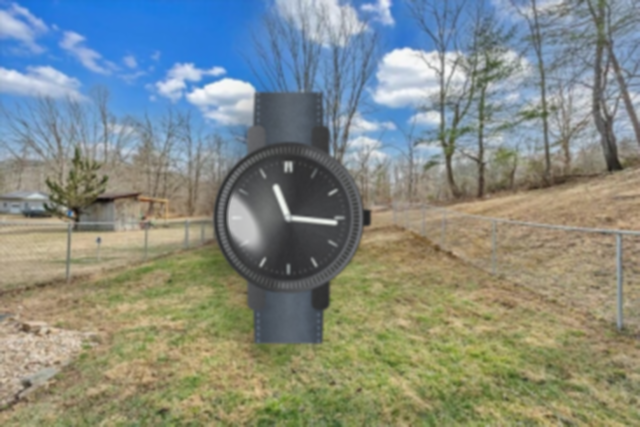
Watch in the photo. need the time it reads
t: 11:16
